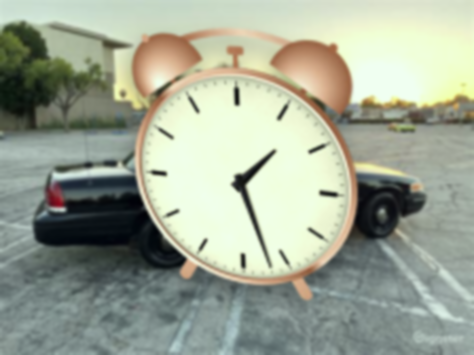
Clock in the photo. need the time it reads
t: 1:27
